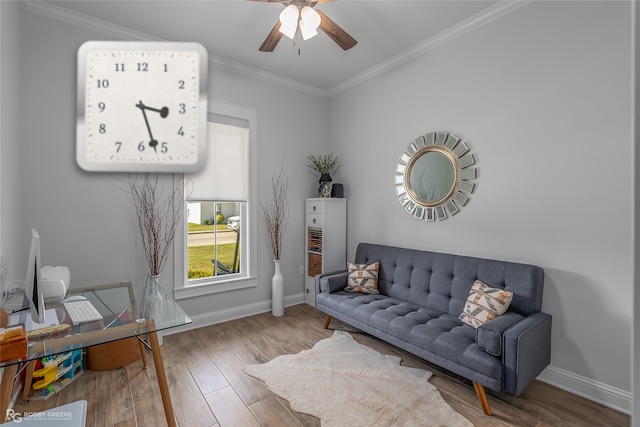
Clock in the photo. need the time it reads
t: 3:27
